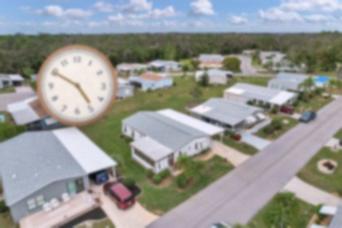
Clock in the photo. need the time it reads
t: 4:50
